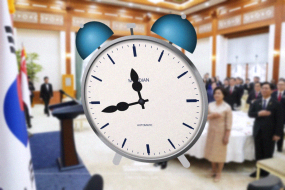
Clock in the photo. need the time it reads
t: 11:43
